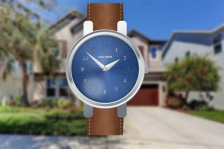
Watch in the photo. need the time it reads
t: 1:52
